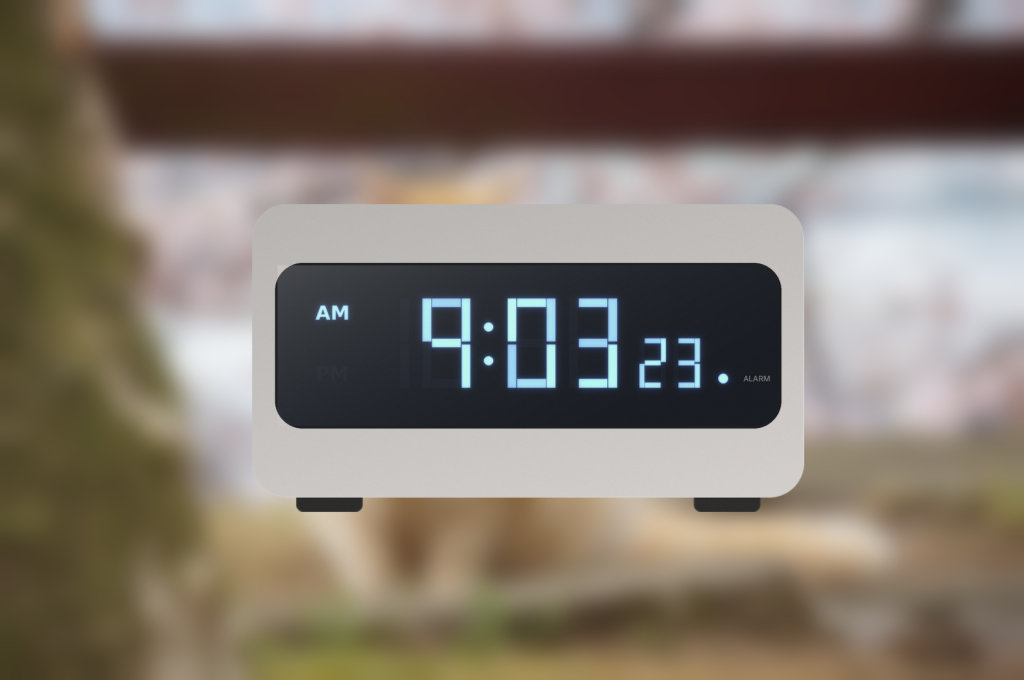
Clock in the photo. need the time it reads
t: 9:03:23
